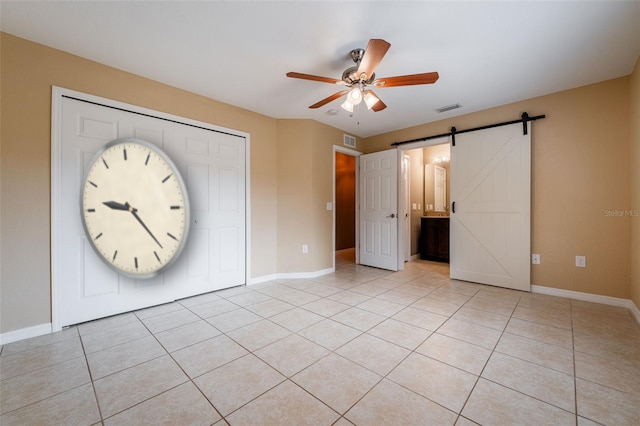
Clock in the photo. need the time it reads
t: 9:23
